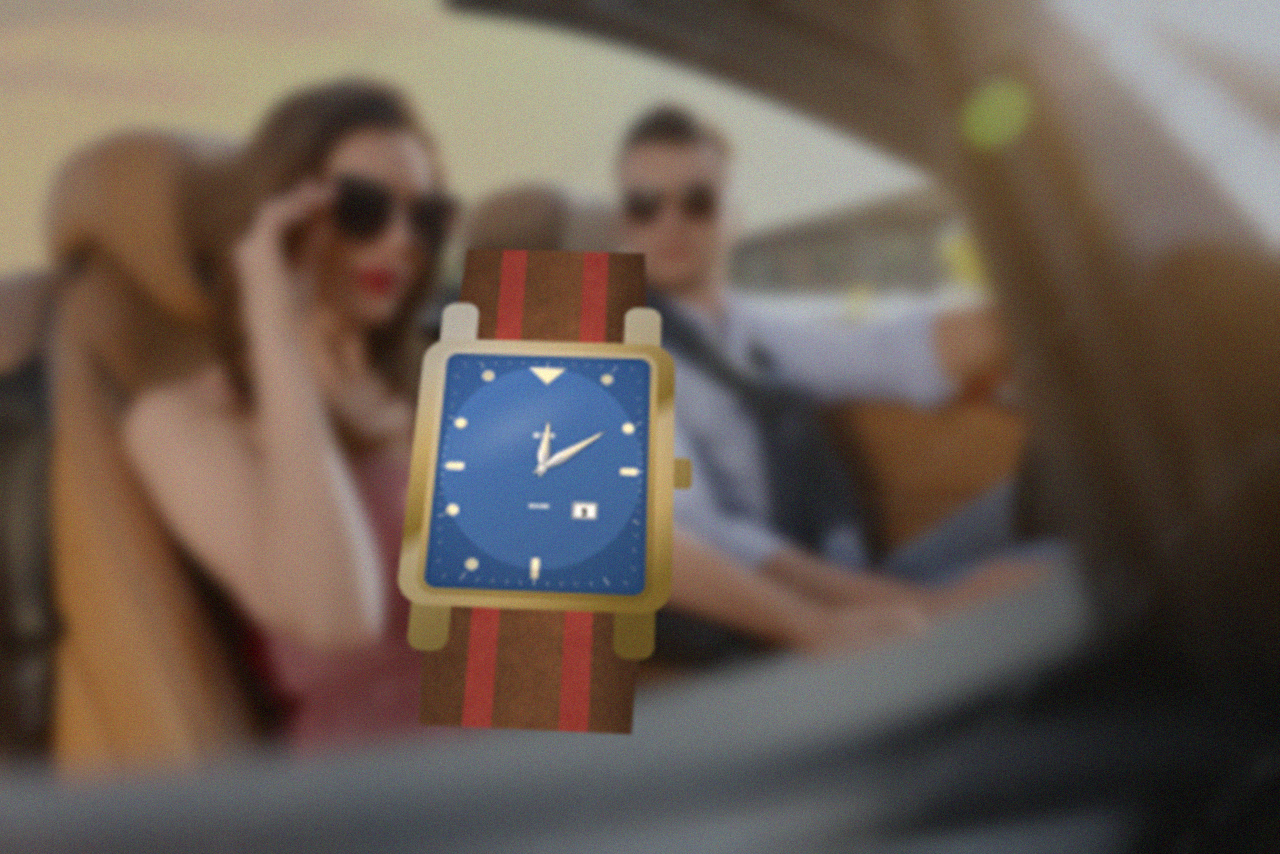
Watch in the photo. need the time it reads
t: 12:09
